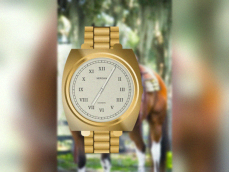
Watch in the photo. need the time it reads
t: 7:05
